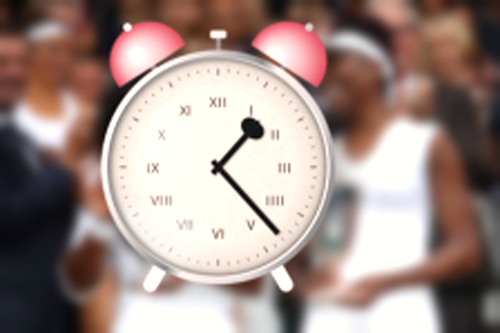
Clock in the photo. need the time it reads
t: 1:23
